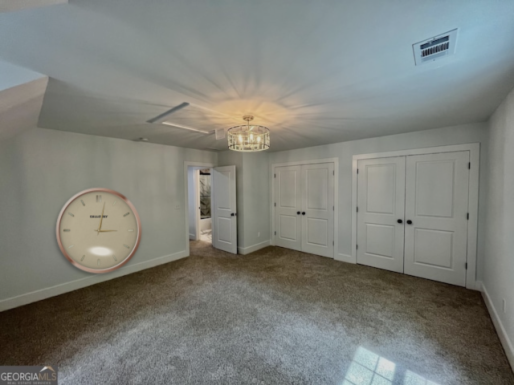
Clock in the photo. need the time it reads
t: 3:02
